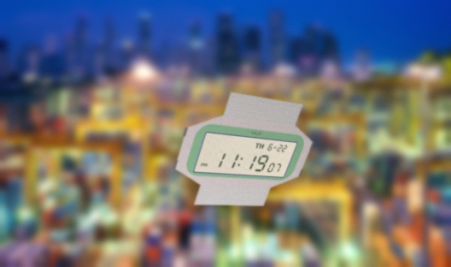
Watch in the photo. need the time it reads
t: 11:19:07
